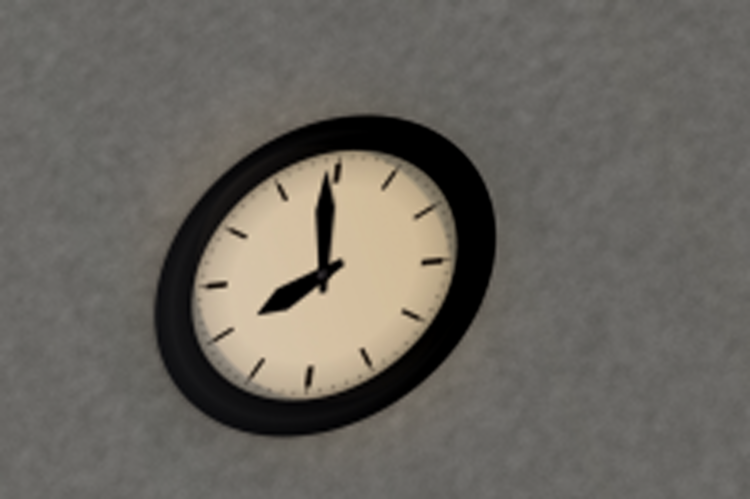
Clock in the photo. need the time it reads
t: 7:59
